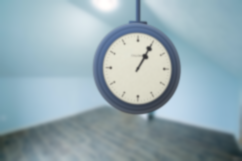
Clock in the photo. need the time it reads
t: 1:05
